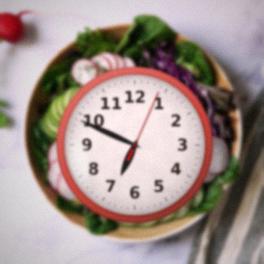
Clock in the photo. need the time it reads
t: 6:49:04
